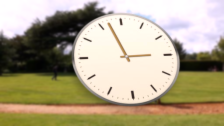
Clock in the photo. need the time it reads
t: 2:57
